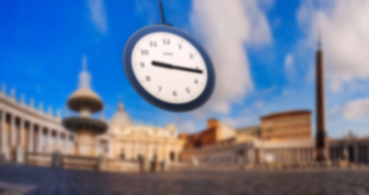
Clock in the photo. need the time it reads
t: 9:16
